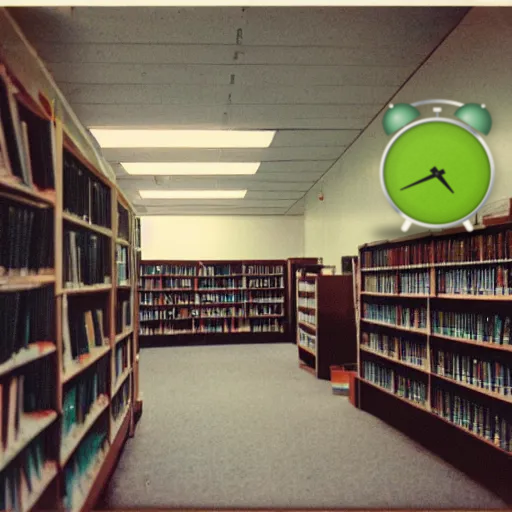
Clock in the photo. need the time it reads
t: 4:41
